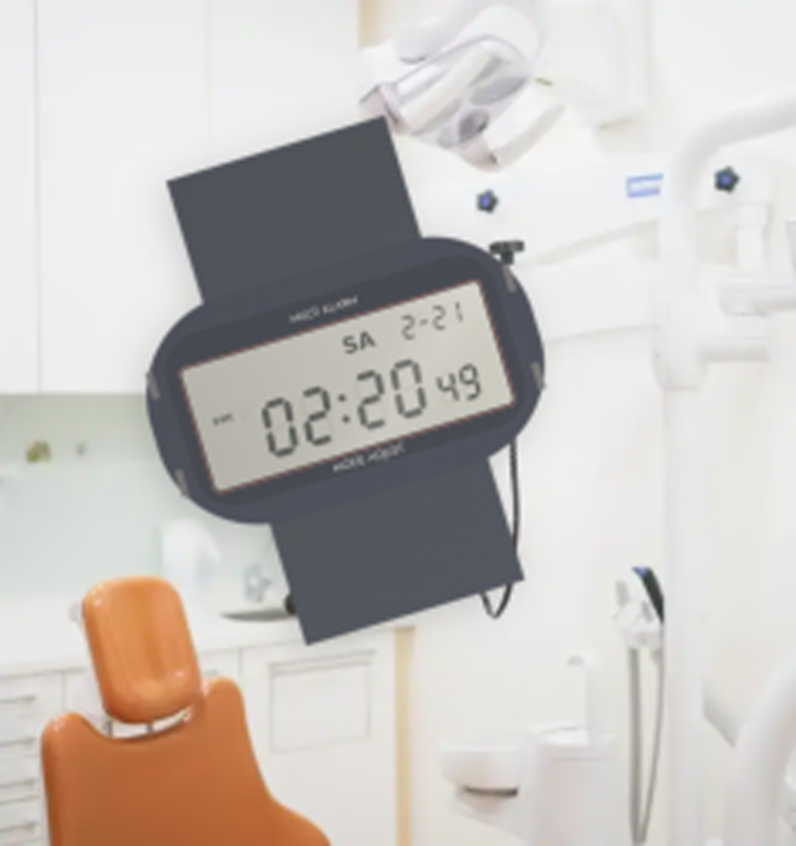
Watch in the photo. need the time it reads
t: 2:20:49
